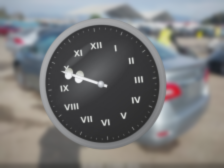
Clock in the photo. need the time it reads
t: 9:49
